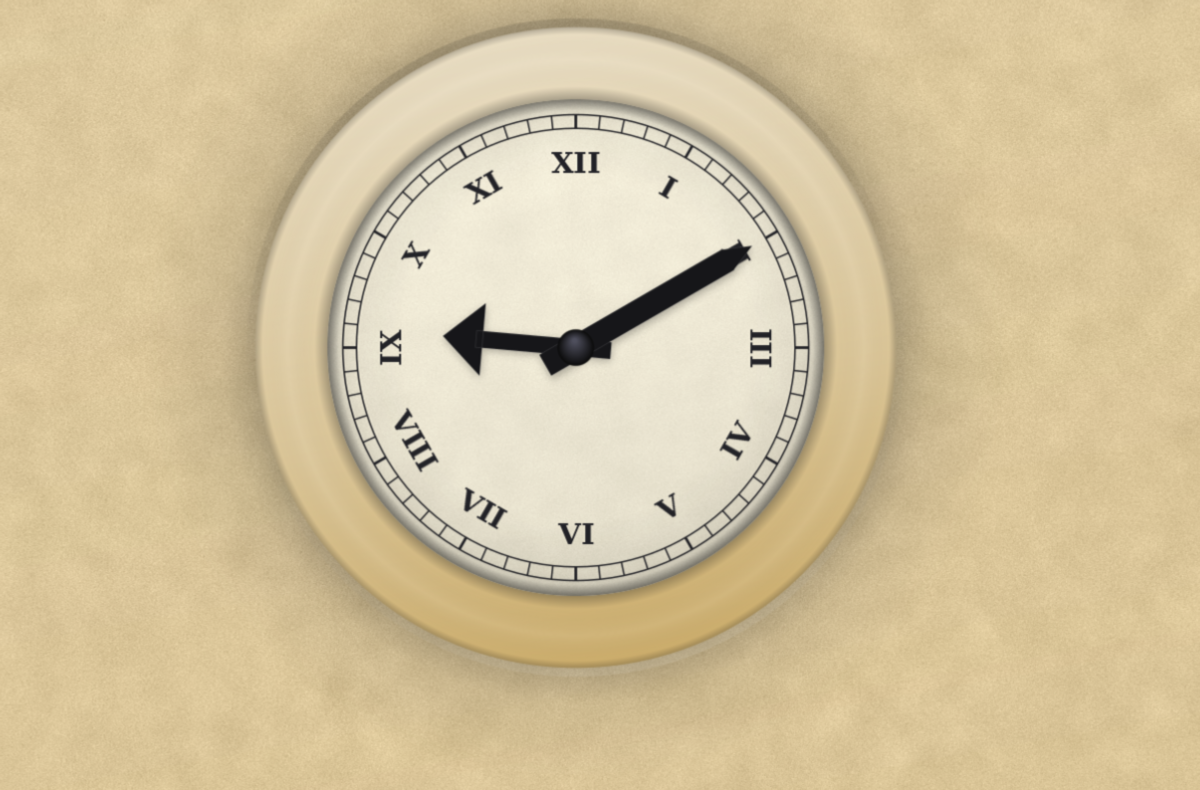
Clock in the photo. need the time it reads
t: 9:10
